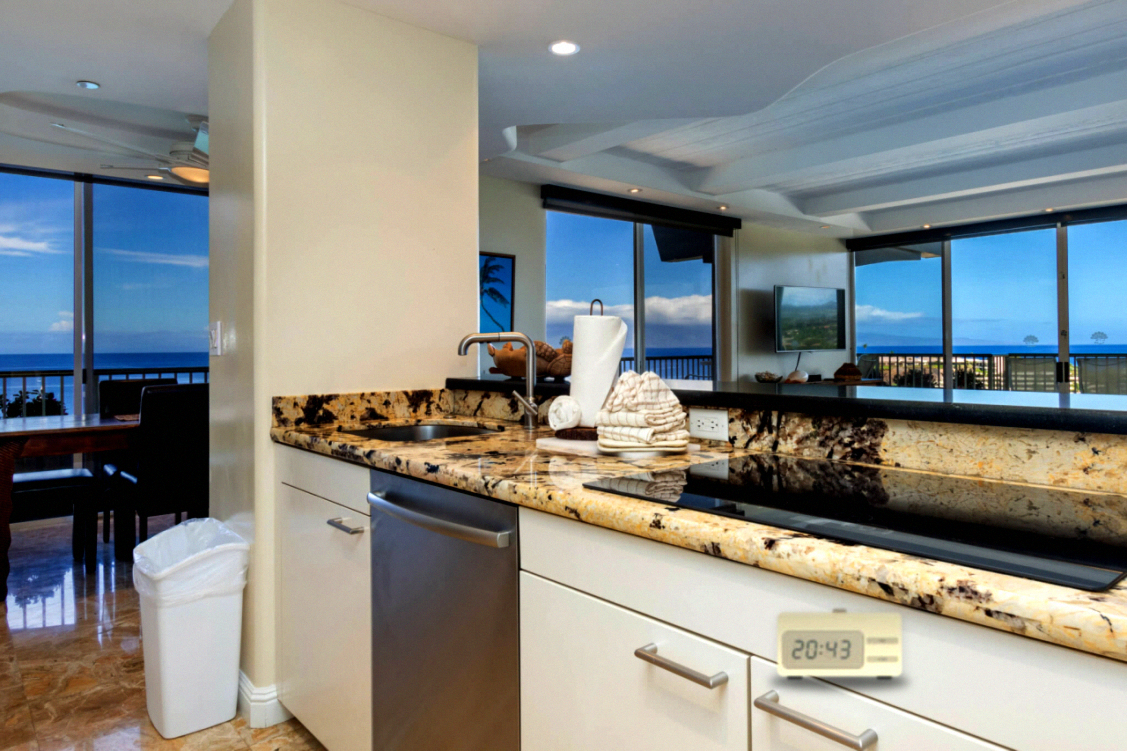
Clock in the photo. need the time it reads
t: 20:43
